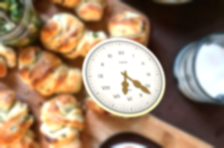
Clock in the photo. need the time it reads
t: 6:22
